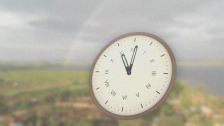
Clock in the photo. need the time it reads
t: 11:01
